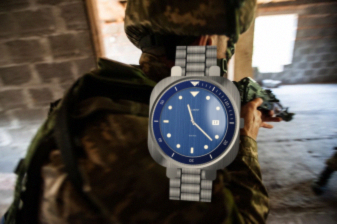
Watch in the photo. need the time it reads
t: 11:22
